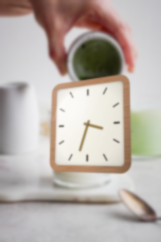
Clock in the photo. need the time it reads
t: 3:33
